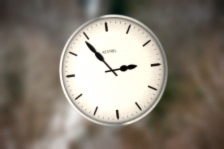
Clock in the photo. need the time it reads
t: 2:54
